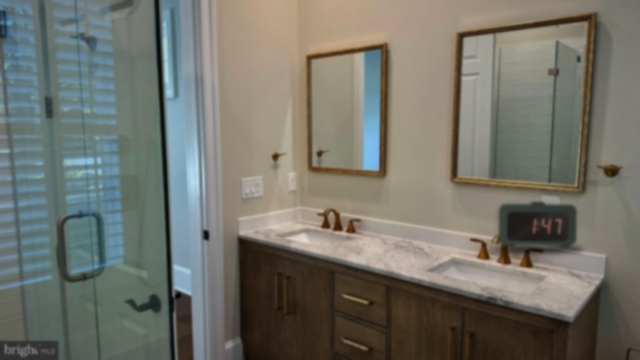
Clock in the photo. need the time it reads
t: 1:47
